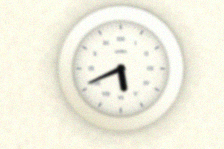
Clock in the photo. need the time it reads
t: 5:41
